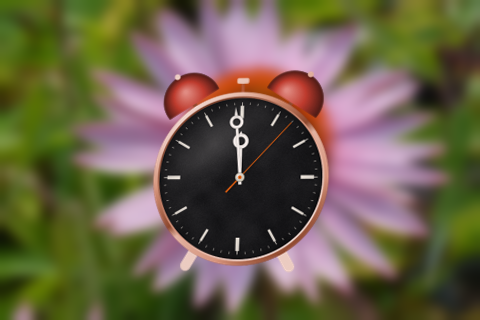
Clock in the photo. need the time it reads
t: 11:59:07
